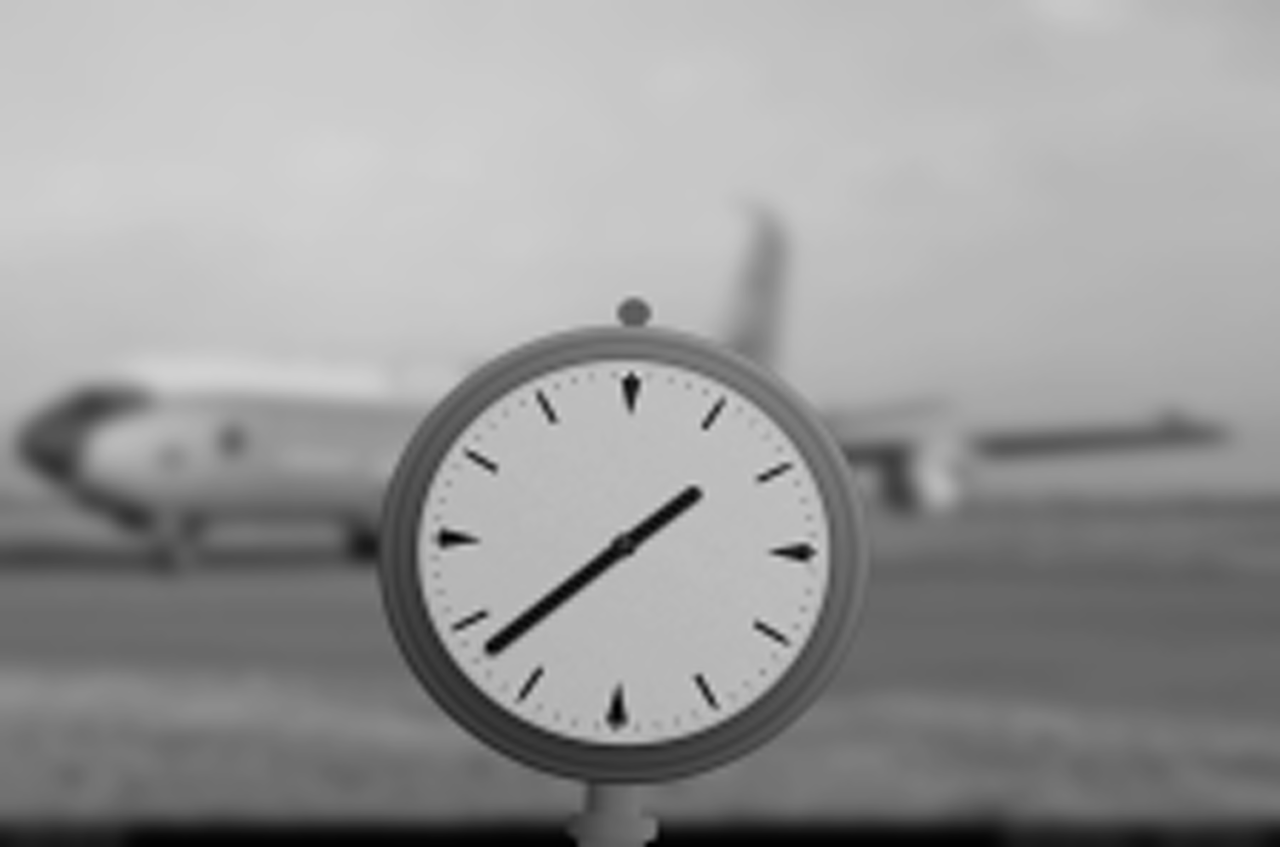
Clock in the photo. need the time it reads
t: 1:38
